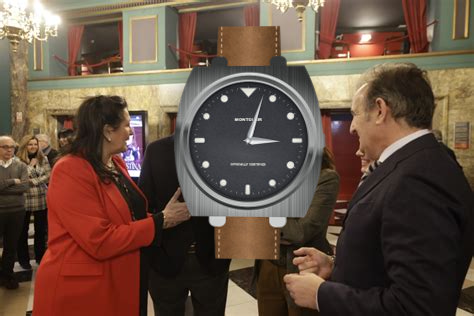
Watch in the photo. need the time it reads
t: 3:03
